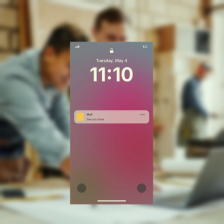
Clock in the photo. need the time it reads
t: 11:10
